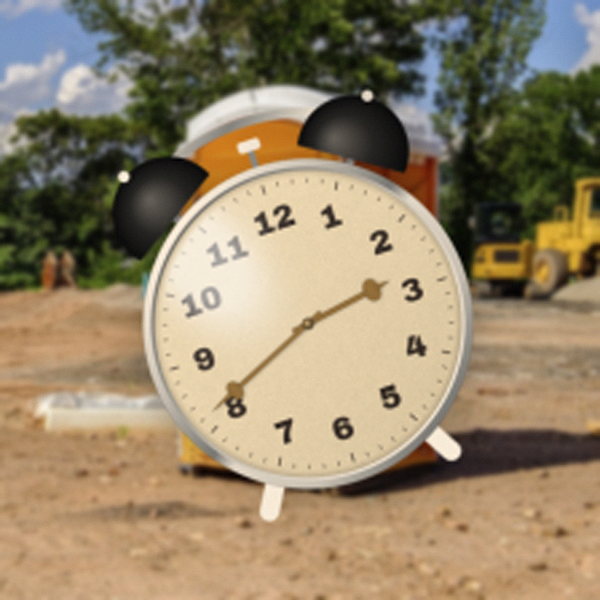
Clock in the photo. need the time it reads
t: 2:41
